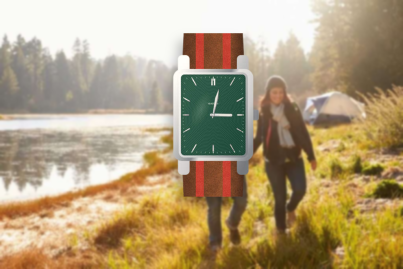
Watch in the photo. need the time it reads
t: 3:02
